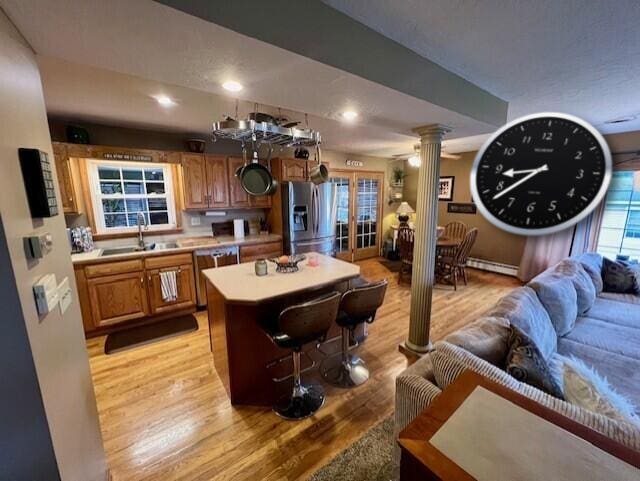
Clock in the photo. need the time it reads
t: 8:38
